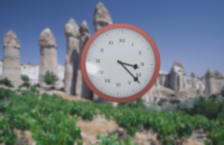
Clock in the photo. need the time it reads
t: 3:22
